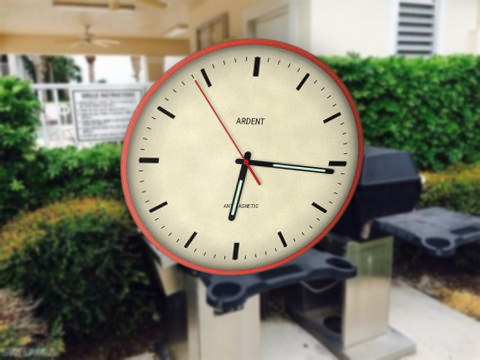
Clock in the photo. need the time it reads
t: 6:15:54
